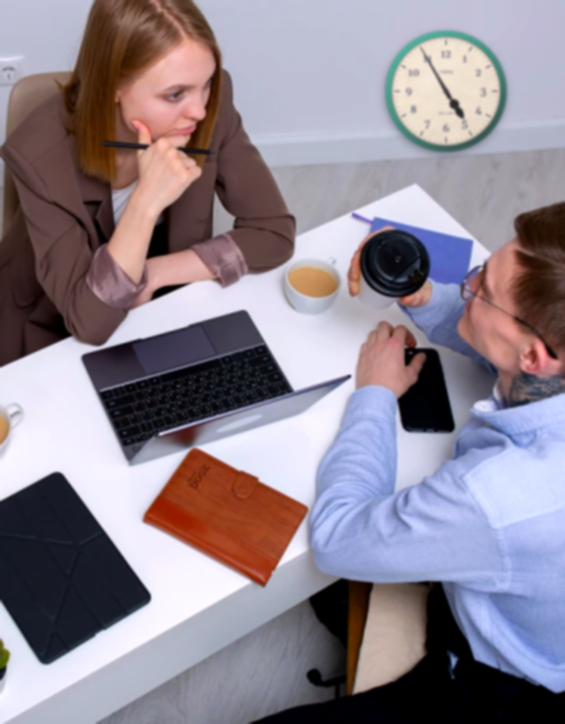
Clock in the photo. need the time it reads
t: 4:55
